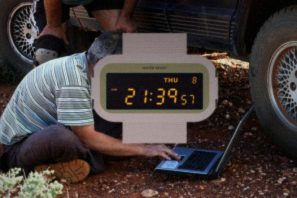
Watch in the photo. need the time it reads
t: 21:39:57
